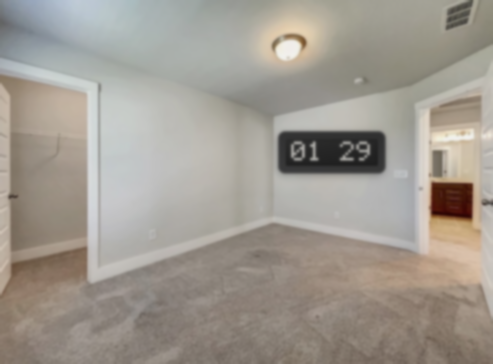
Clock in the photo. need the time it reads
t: 1:29
